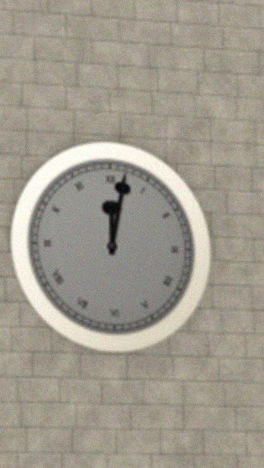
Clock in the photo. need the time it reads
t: 12:02
